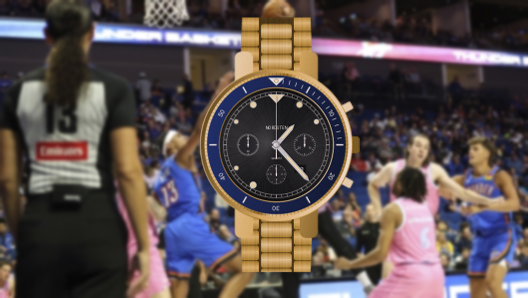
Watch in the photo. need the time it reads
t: 1:23
